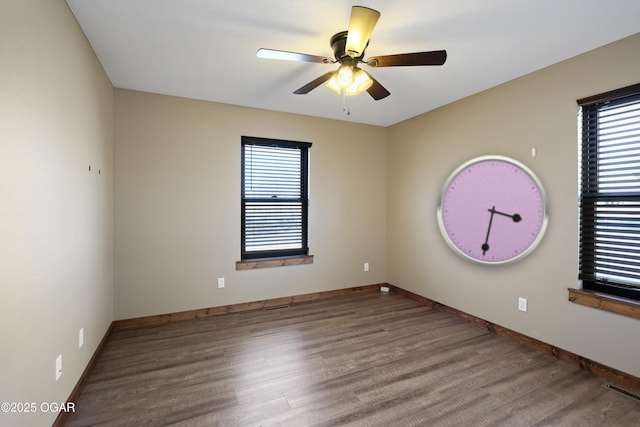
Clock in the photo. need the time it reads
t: 3:32
